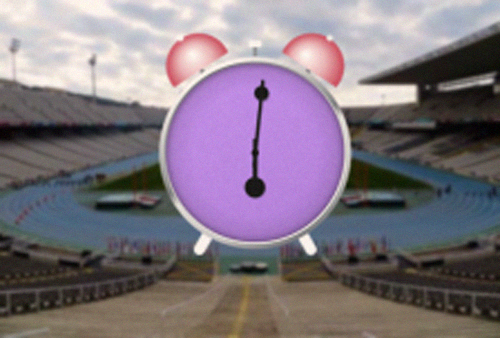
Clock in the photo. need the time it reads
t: 6:01
